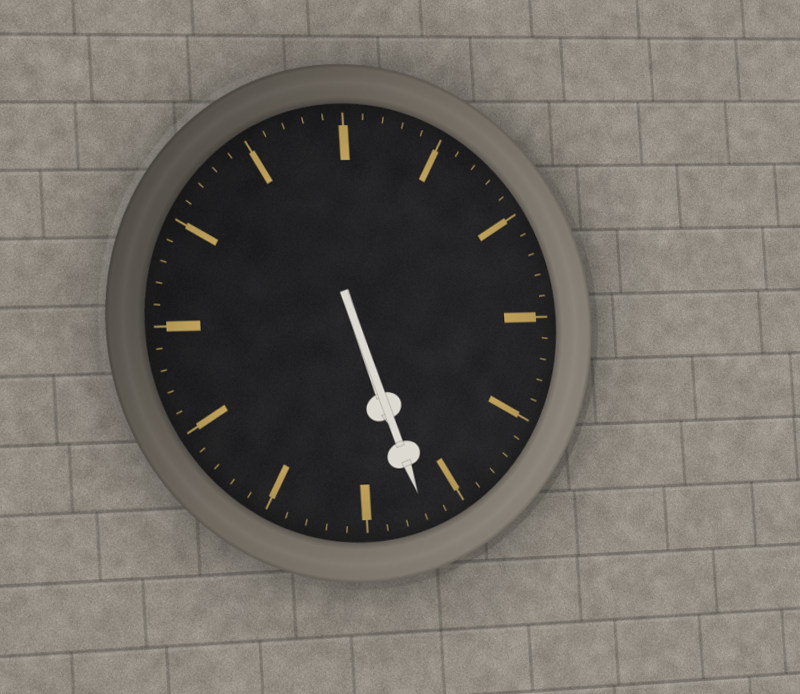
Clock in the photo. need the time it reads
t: 5:27
